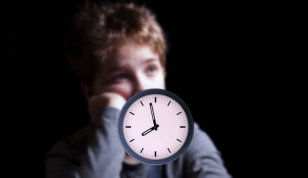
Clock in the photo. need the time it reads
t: 7:58
